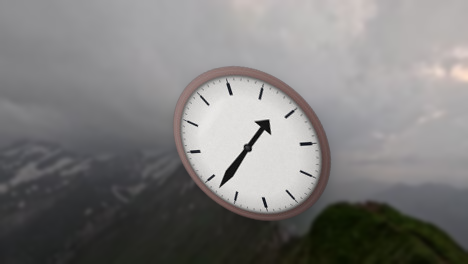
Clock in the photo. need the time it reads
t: 1:38
